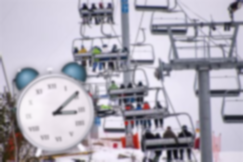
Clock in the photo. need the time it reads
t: 3:09
